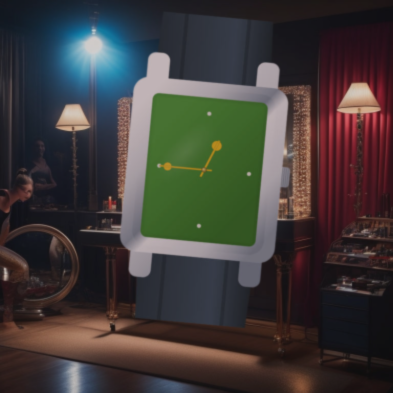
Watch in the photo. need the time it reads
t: 12:45
